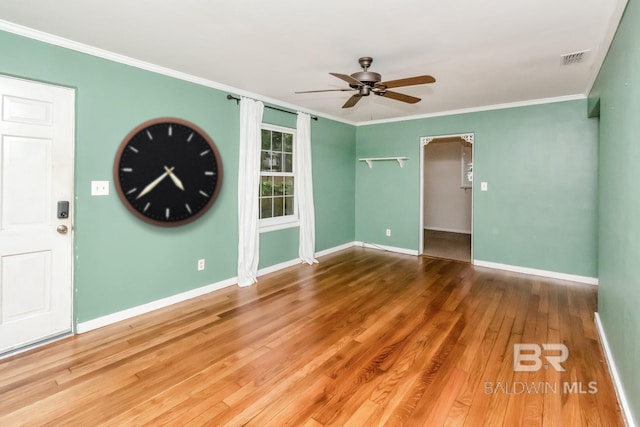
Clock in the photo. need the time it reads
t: 4:38
